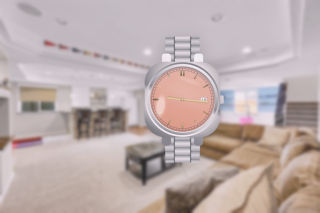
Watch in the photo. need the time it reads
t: 9:16
